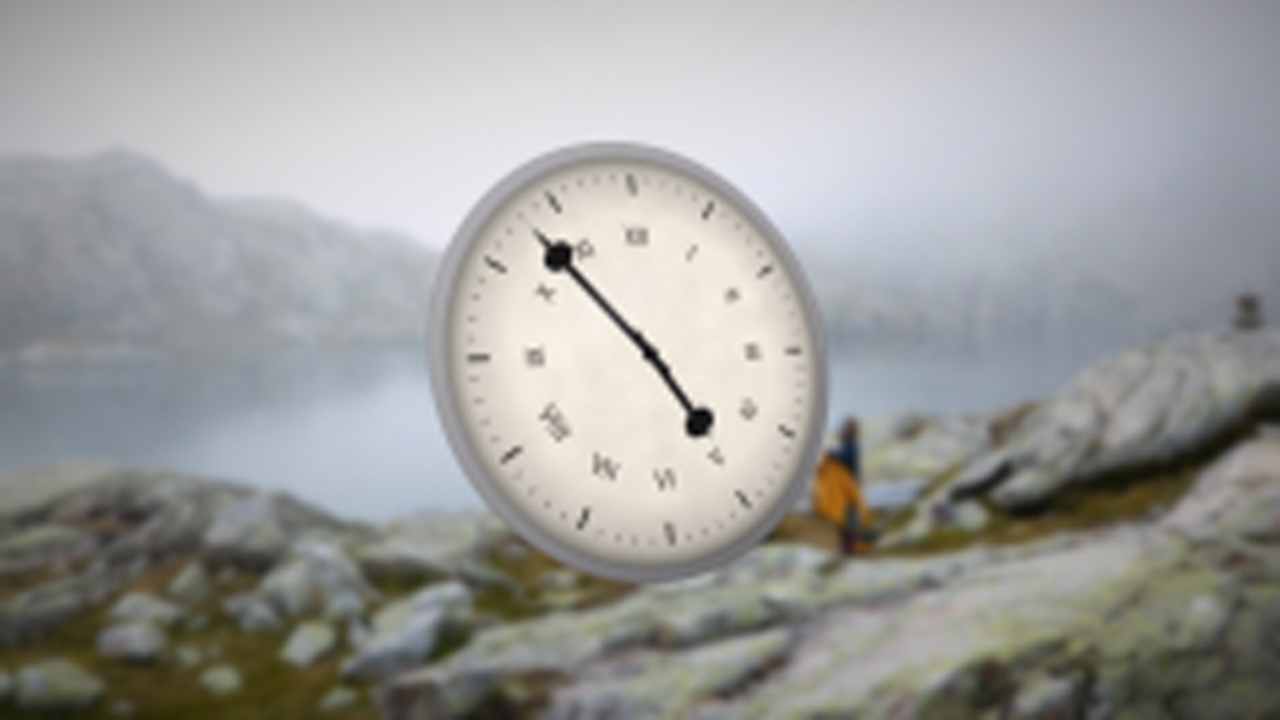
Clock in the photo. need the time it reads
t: 4:53
